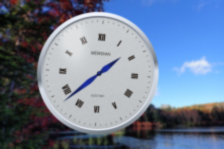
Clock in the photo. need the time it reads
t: 1:38
